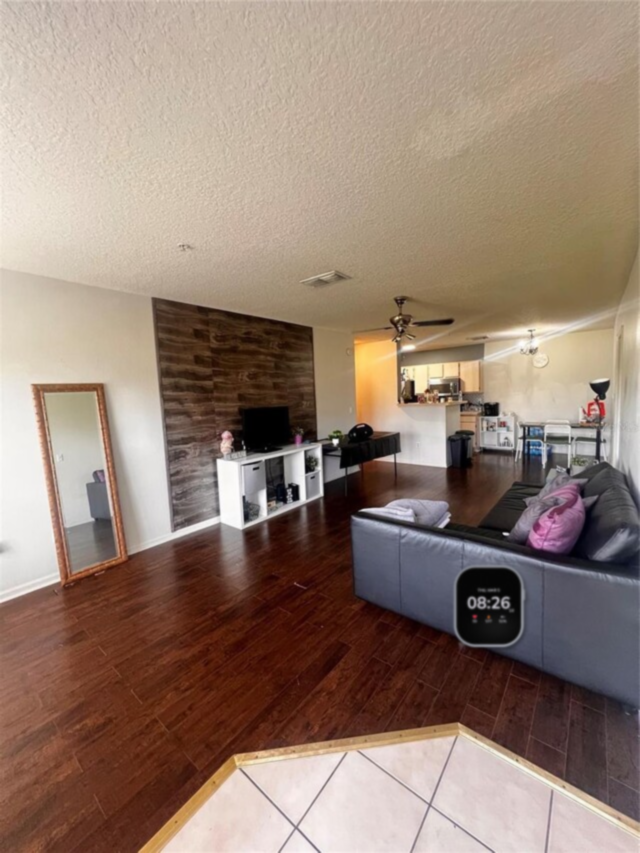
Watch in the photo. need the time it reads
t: 8:26
